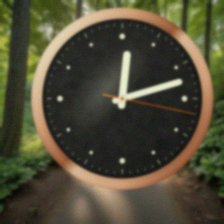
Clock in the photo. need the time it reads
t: 12:12:17
